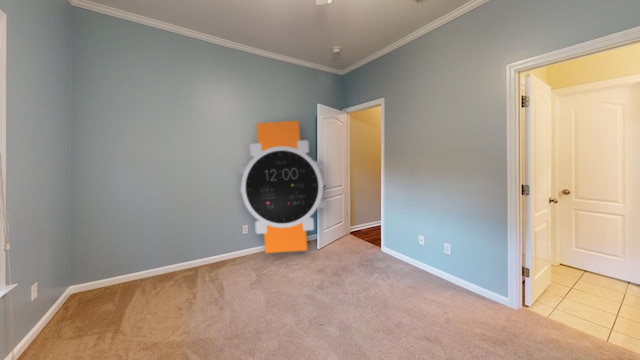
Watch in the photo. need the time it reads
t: 12:00
